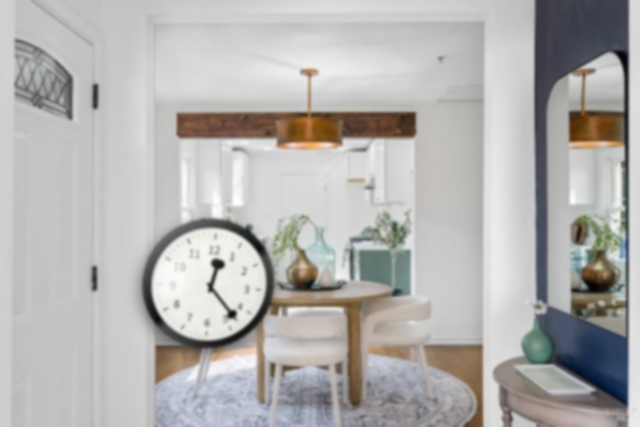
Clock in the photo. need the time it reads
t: 12:23
